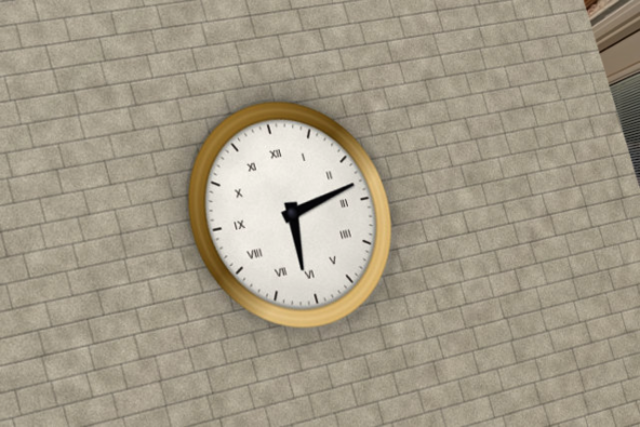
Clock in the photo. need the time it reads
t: 6:13
